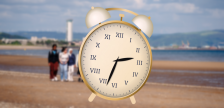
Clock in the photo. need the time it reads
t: 2:33
